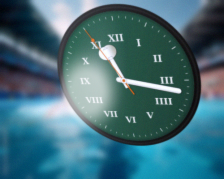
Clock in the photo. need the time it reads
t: 11:16:55
